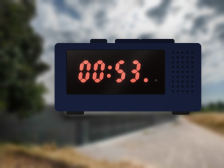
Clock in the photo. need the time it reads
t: 0:53
